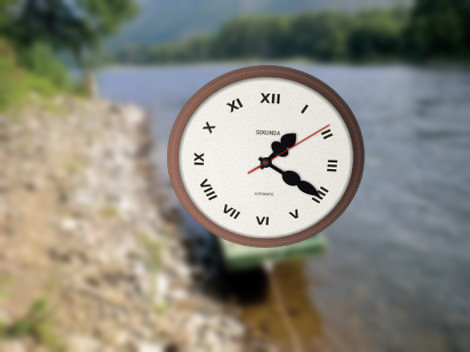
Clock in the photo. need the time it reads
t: 1:20:09
